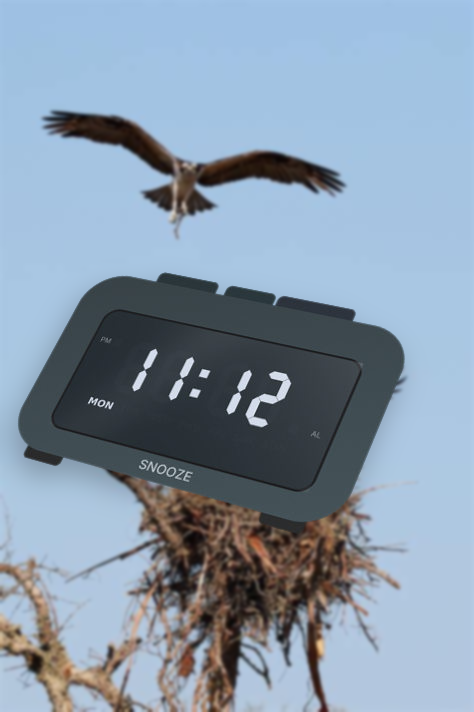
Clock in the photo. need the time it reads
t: 11:12
